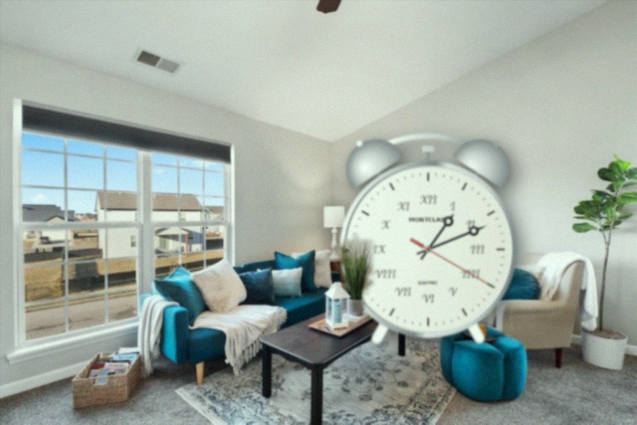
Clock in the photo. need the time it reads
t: 1:11:20
